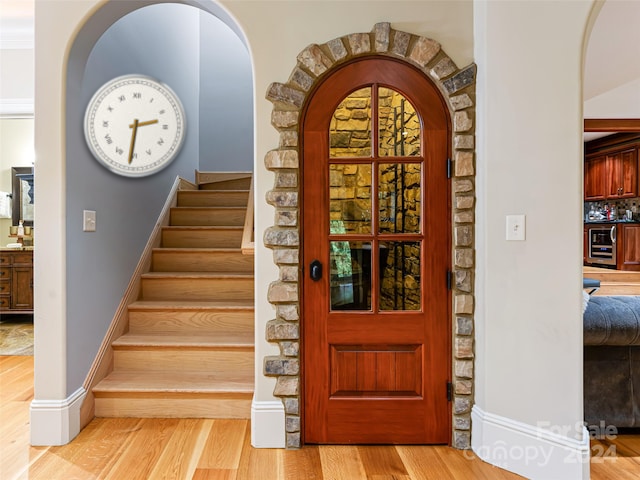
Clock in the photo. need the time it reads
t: 2:31
